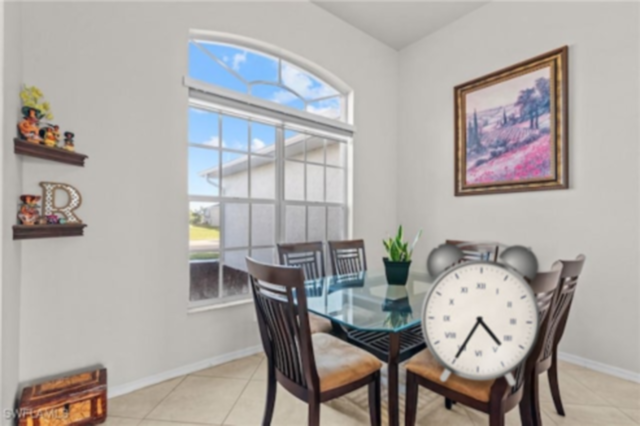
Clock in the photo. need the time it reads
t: 4:35
